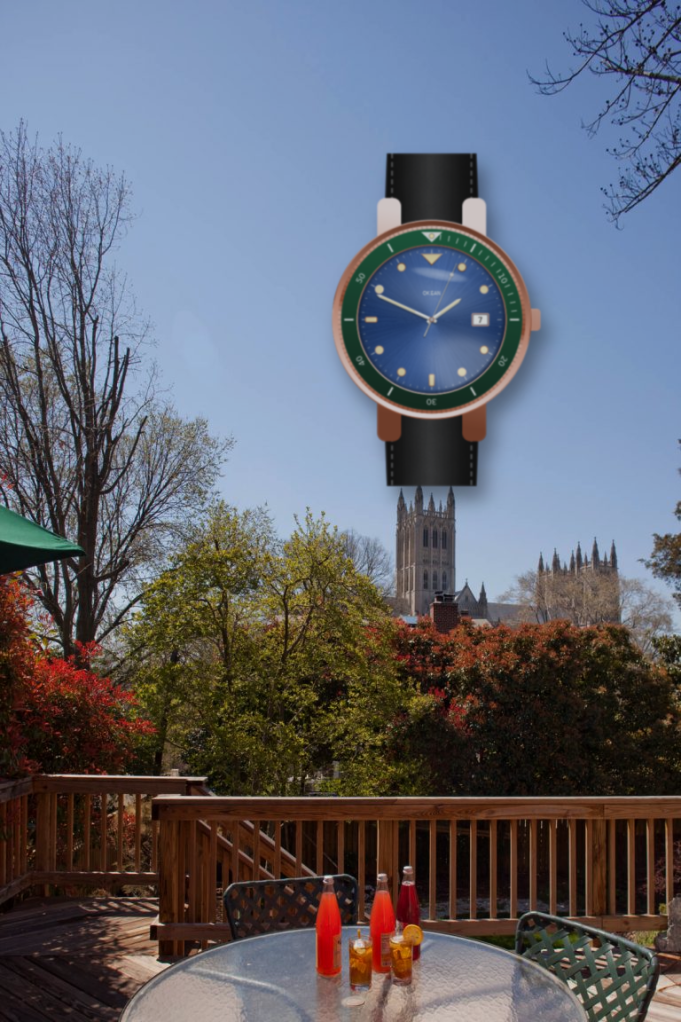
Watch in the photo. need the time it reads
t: 1:49:04
